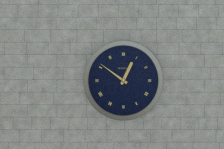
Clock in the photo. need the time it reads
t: 12:51
